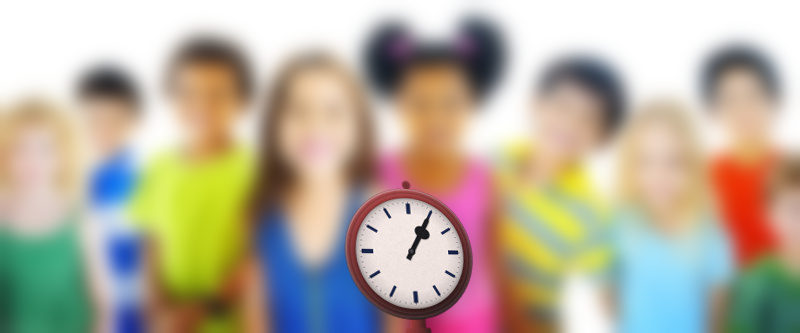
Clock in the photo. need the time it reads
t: 1:05
